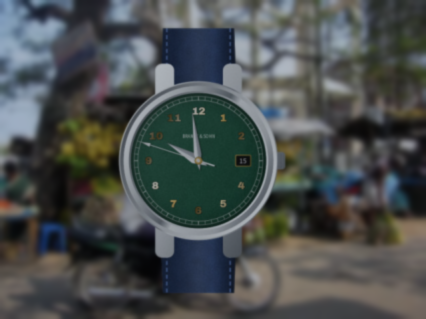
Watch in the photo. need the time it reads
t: 9:58:48
